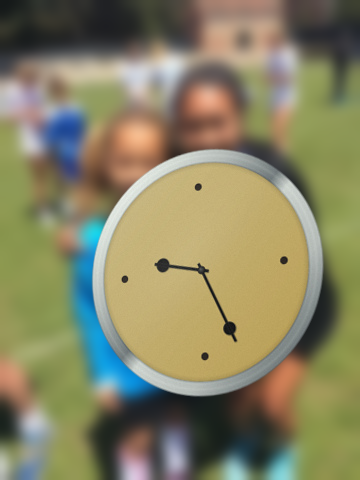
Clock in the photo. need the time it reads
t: 9:26
